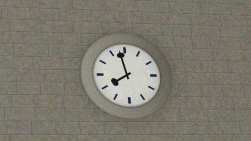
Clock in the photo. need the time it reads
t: 7:58
